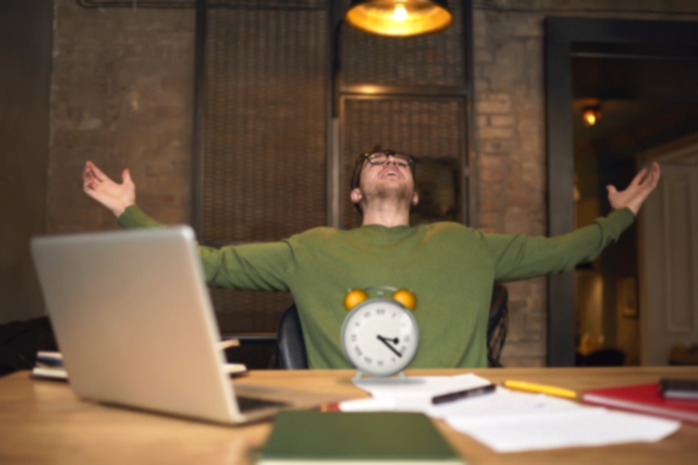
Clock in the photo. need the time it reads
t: 3:22
